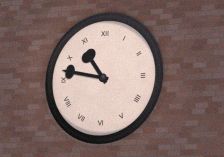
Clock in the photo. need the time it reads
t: 10:47
